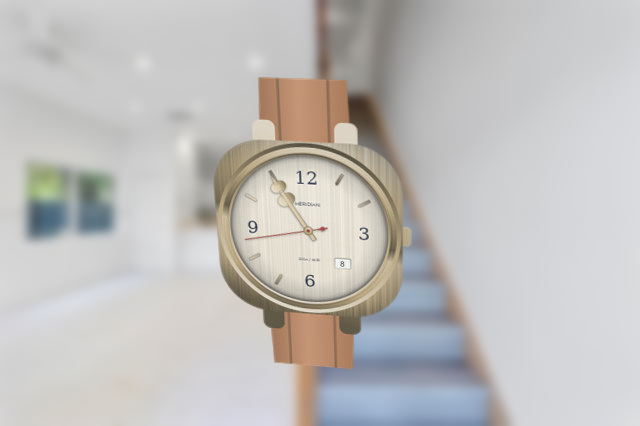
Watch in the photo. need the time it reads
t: 10:54:43
